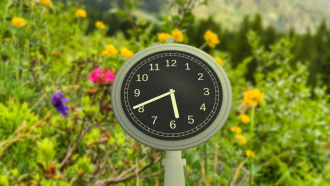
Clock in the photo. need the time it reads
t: 5:41
